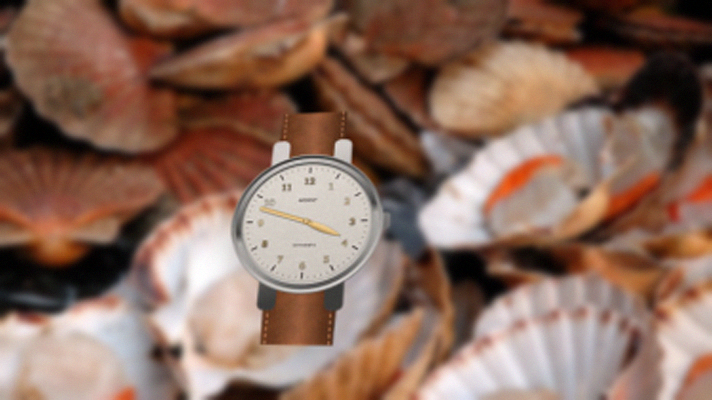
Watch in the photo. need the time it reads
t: 3:48
